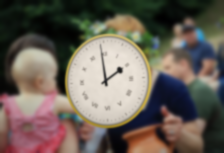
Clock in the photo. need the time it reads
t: 1:59
